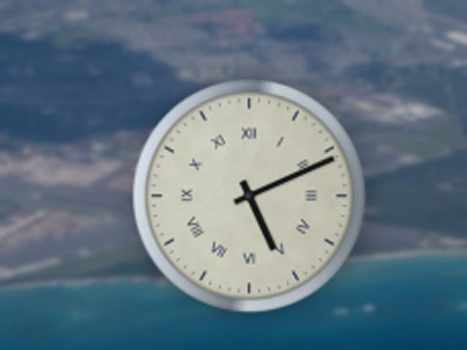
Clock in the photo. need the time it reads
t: 5:11
